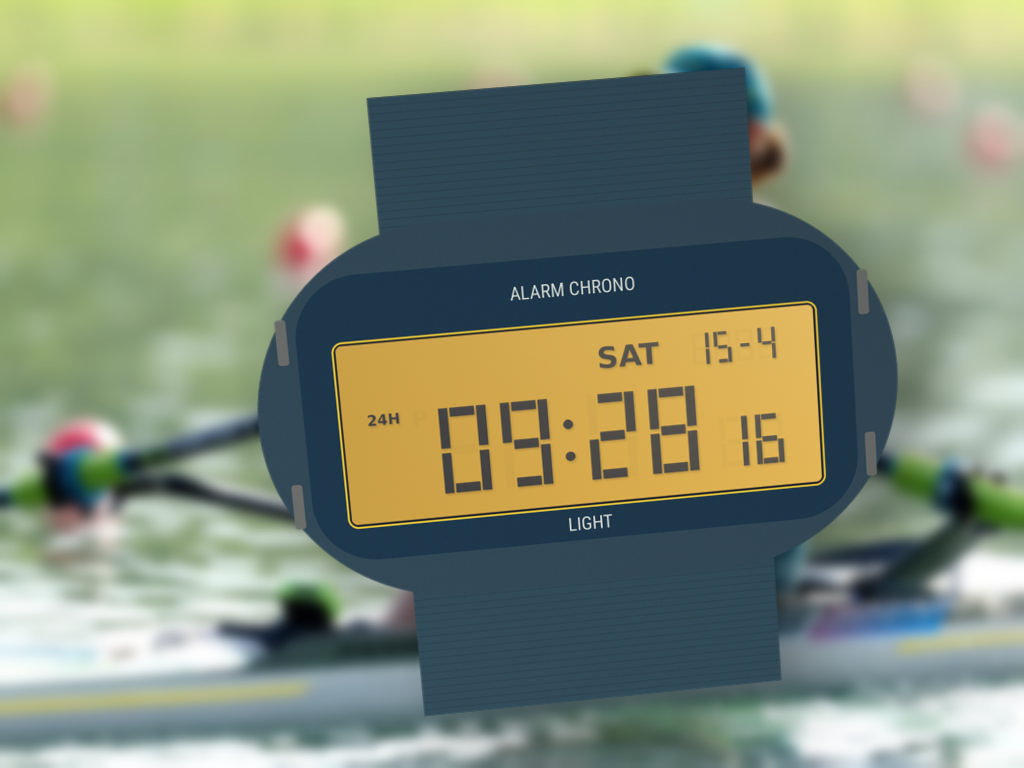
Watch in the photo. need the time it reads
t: 9:28:16
